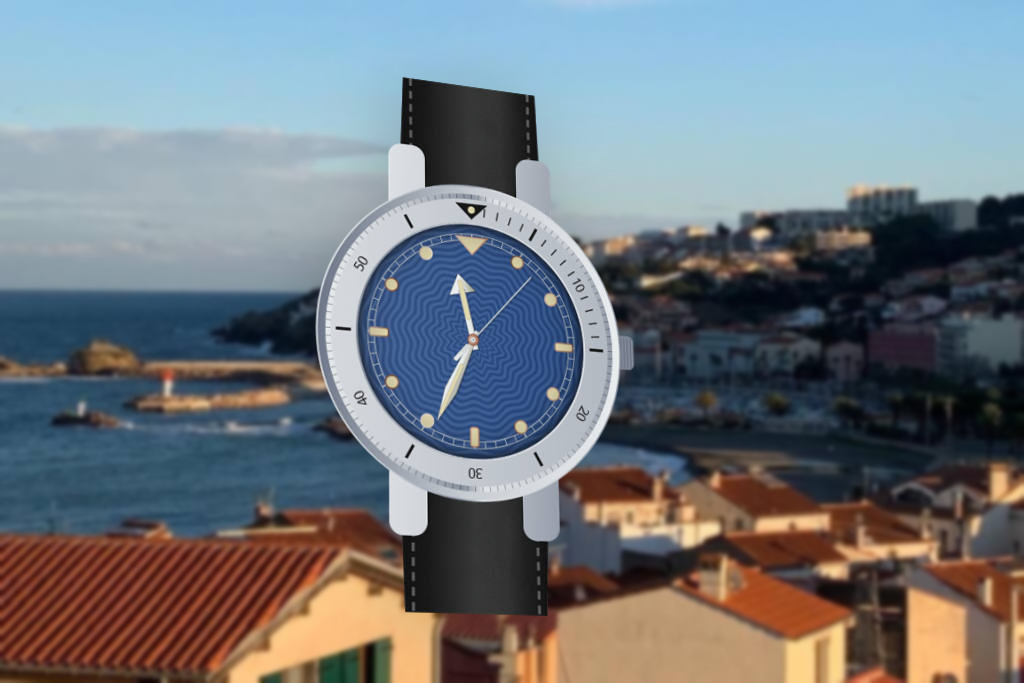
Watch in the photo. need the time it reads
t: 11:34:07
